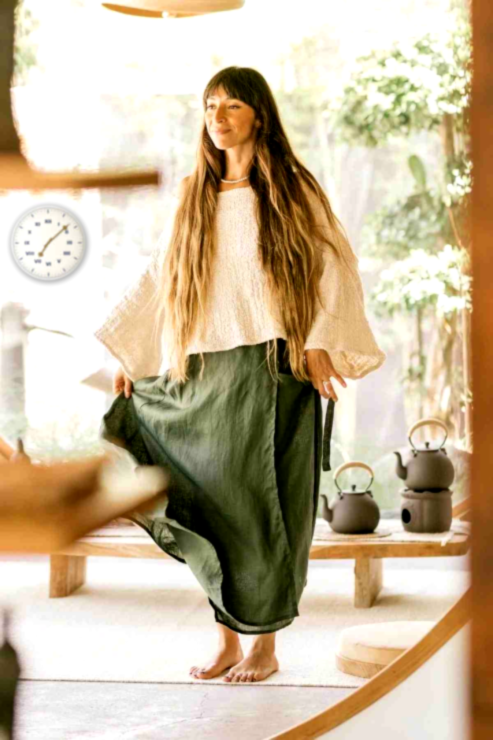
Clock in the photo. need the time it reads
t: 7:08
